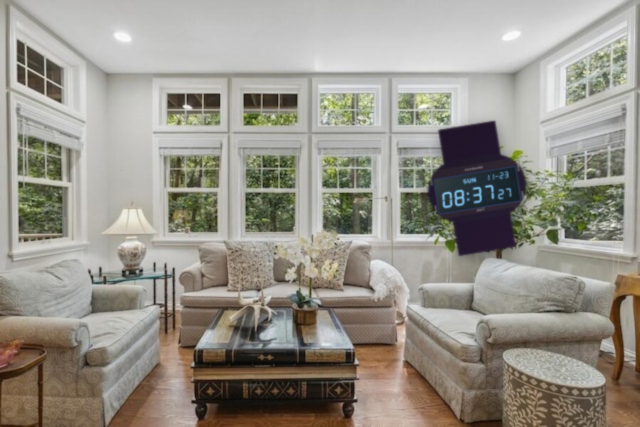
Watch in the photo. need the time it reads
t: 8:37
